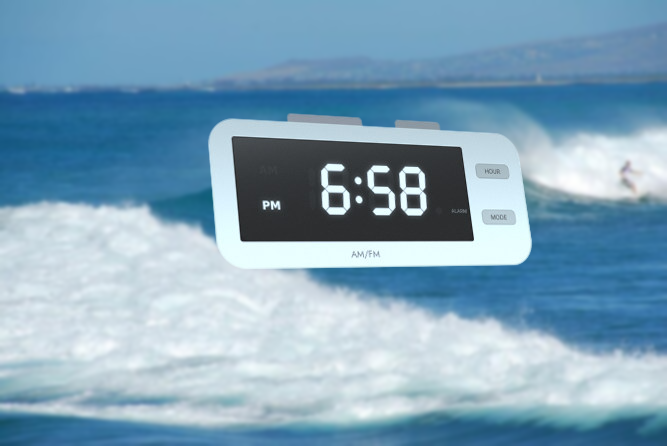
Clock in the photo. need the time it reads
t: 6:58
